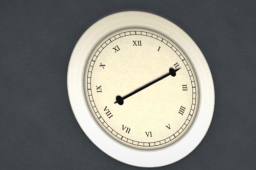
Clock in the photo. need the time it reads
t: 8:11
